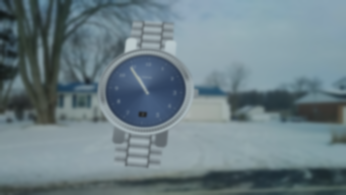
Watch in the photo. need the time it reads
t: 10:54
